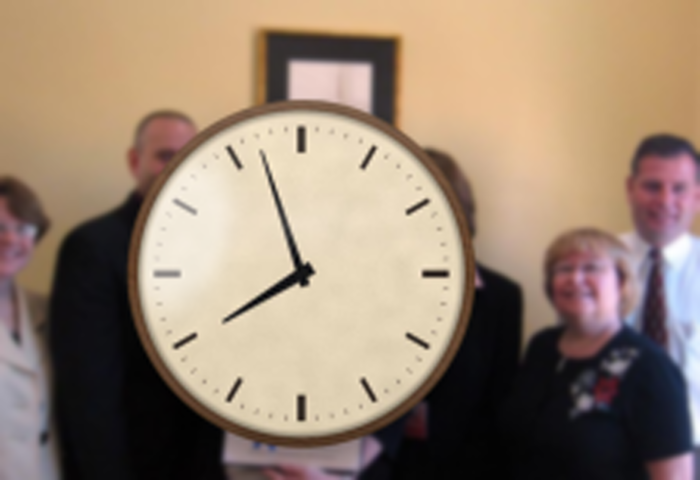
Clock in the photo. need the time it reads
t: 7:57
